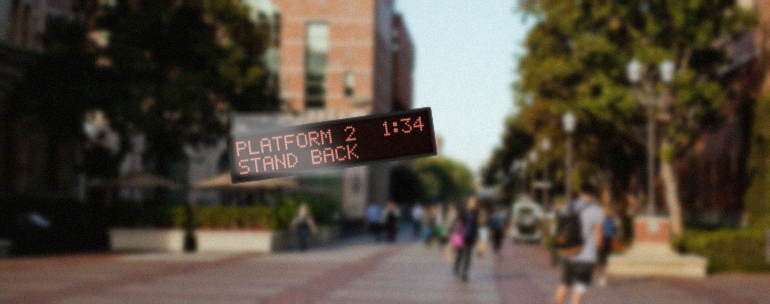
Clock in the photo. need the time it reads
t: 1:34
